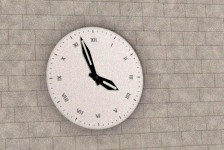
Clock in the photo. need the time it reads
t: 3:57
